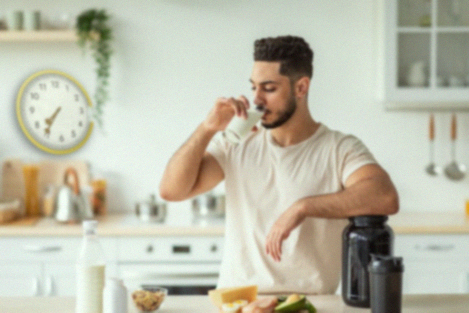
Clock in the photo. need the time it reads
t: 7:36
